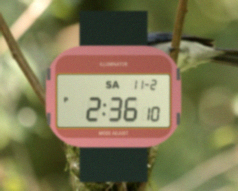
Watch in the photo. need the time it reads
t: 2:36:10
